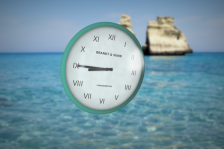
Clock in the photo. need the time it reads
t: 8:45
